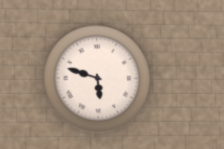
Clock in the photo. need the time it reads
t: 5:48
